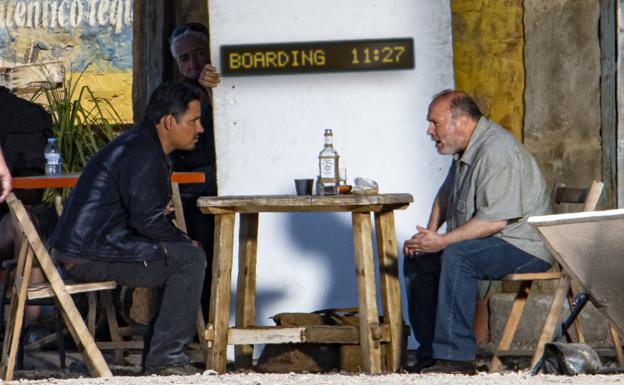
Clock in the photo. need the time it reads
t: 11:27
